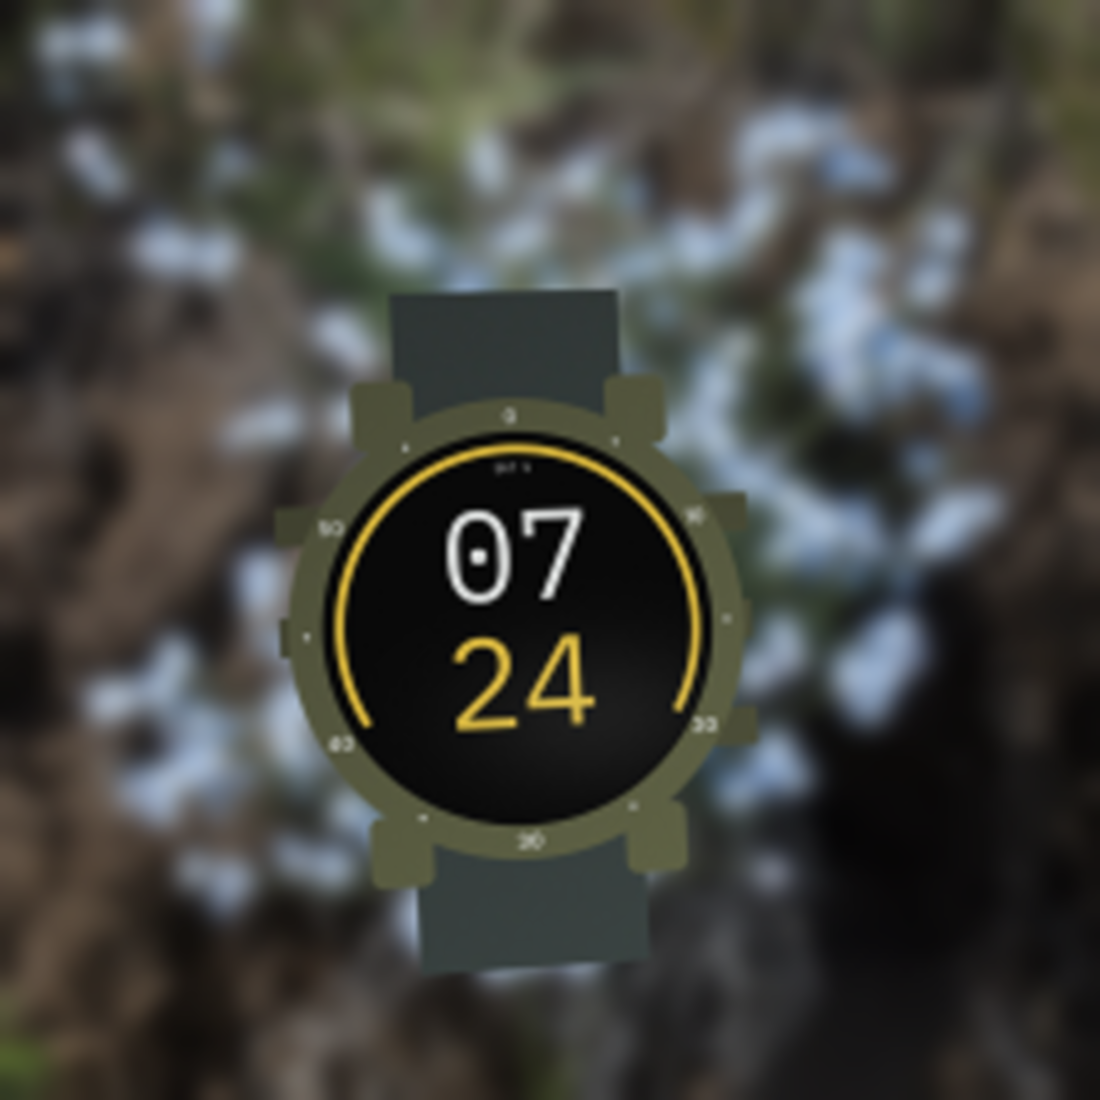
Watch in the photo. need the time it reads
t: 7:24
